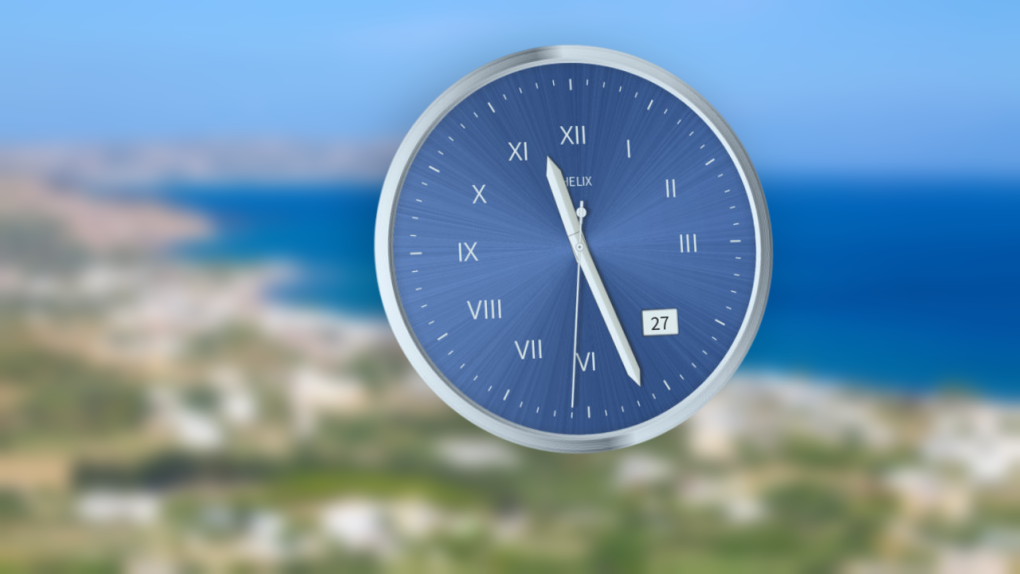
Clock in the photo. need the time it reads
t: 11:26:31
